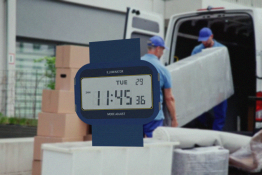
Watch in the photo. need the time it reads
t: 11:45:36
